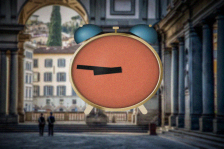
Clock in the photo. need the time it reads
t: 8:46
